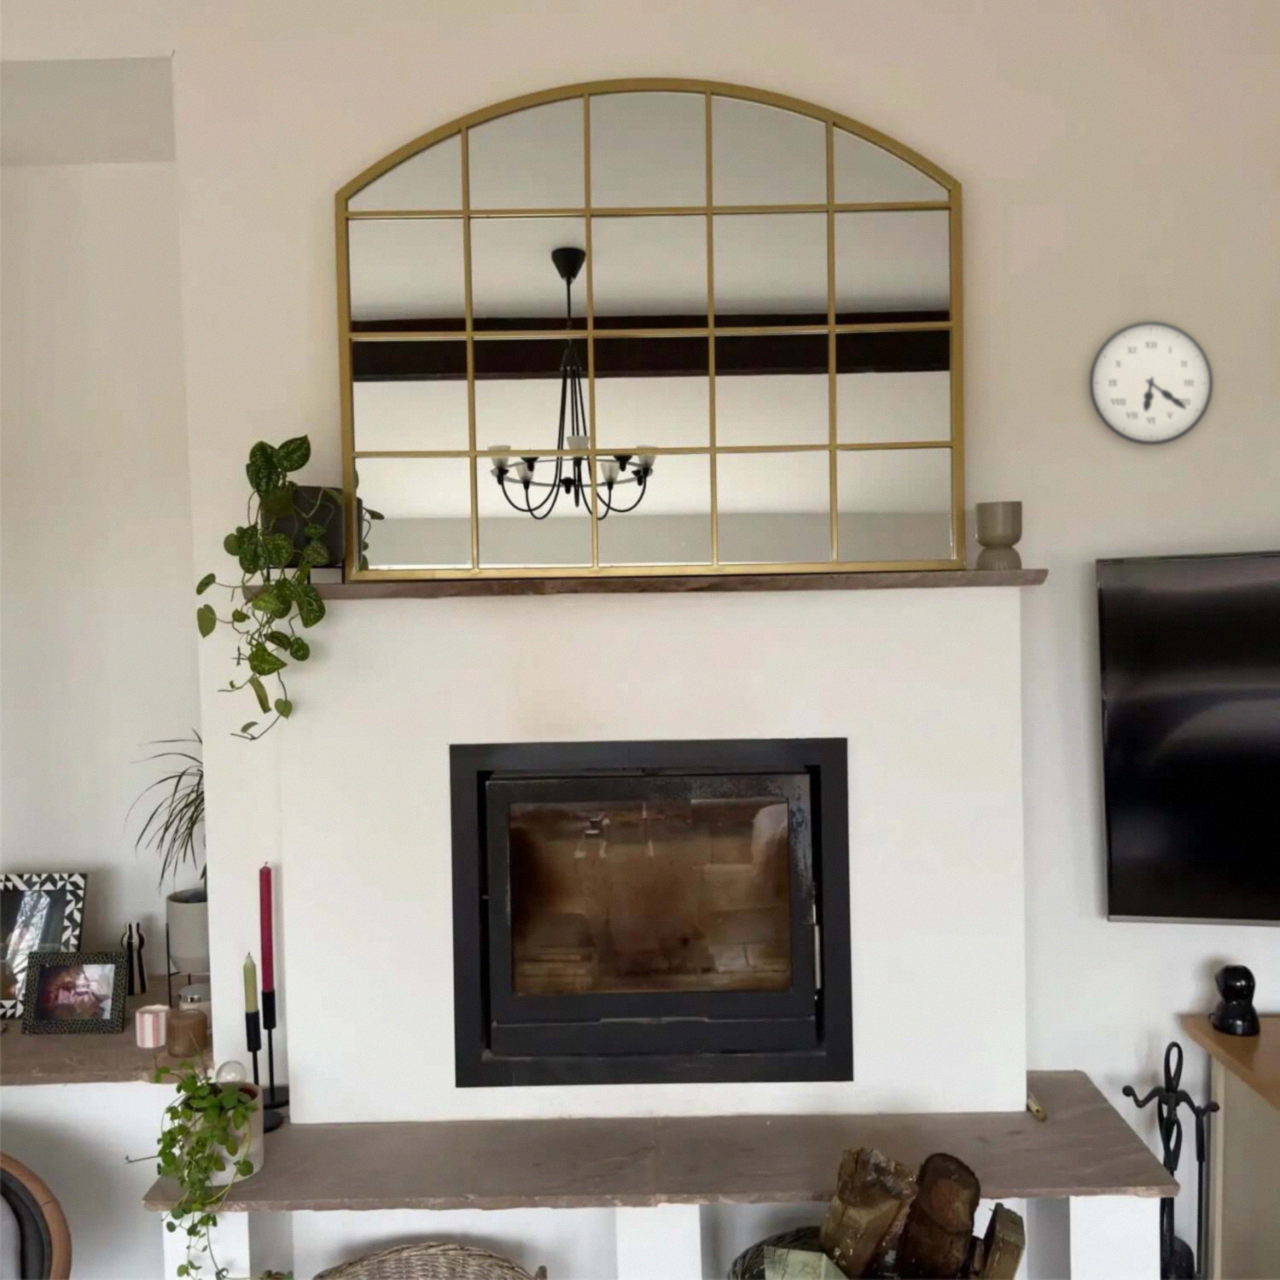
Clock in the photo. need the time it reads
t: 6:21
